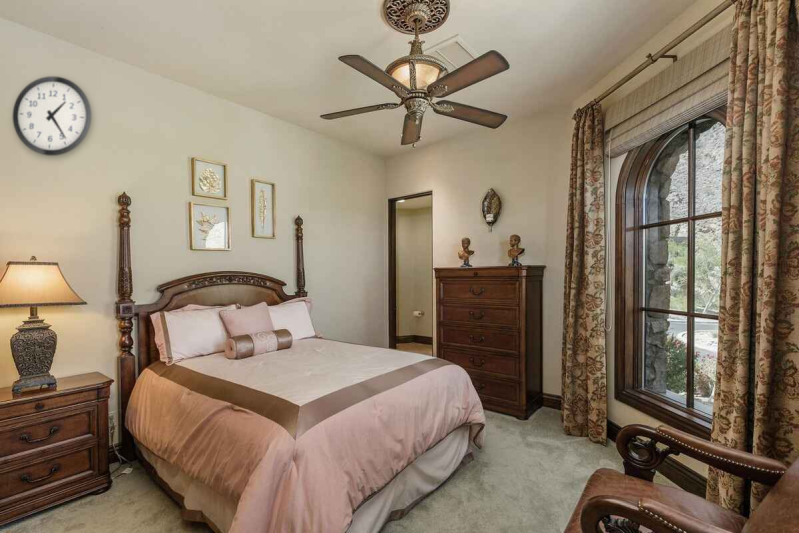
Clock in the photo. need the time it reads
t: 1:24
